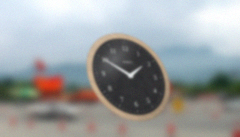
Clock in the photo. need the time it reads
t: 1:50
